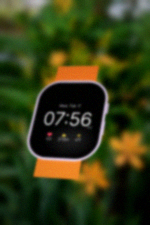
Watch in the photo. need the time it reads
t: 7:56
